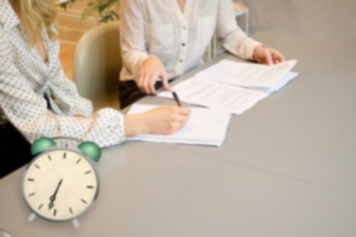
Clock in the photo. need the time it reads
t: 6:32
